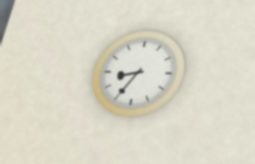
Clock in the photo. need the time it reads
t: 8:35
